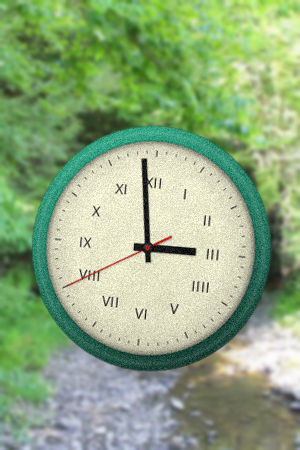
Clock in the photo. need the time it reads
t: 2:58:40
